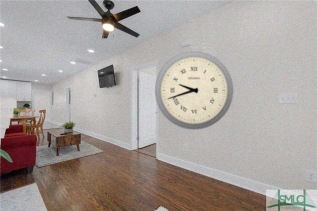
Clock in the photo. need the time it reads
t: 9:42
